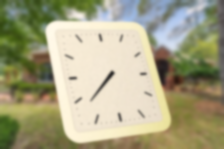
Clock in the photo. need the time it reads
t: 7:38
